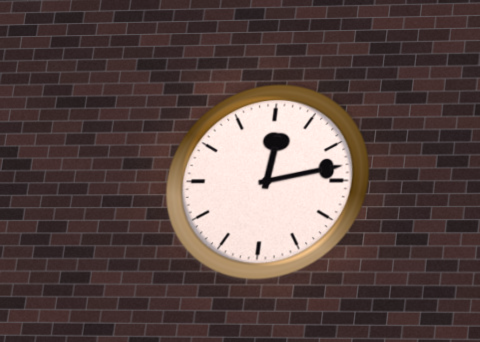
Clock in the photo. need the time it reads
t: 12:13
